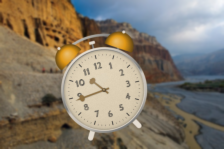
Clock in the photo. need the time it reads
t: 10:44
